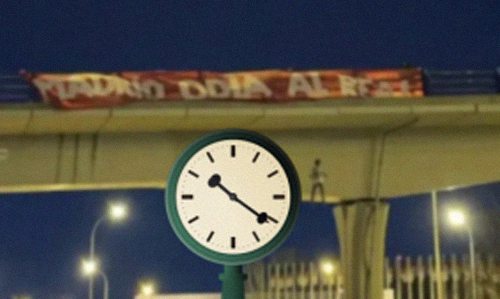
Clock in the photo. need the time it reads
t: 10:21
